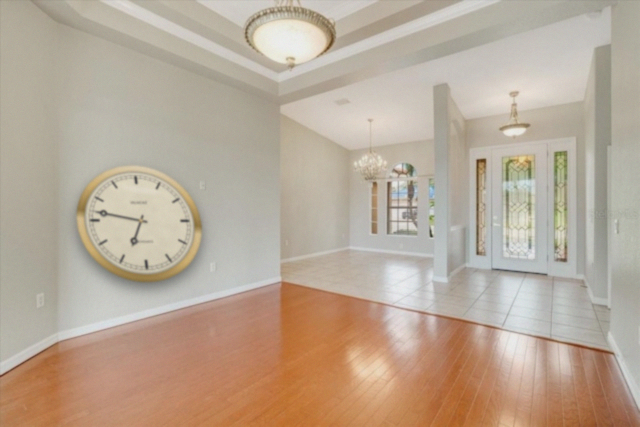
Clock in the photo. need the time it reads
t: 6:47
